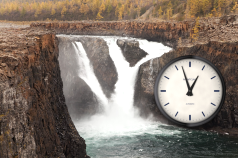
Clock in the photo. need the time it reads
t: 12:57
